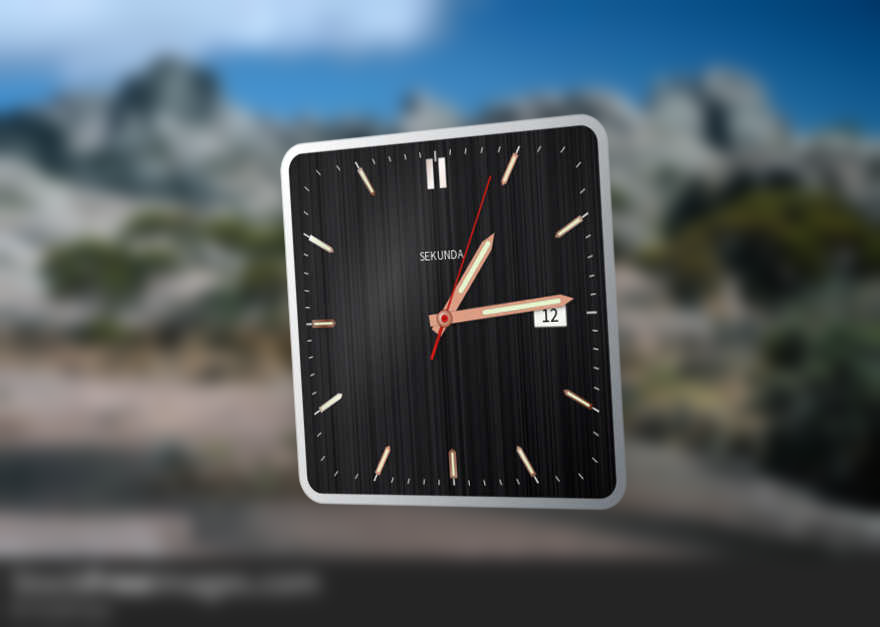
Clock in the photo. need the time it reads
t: 1:14:04
